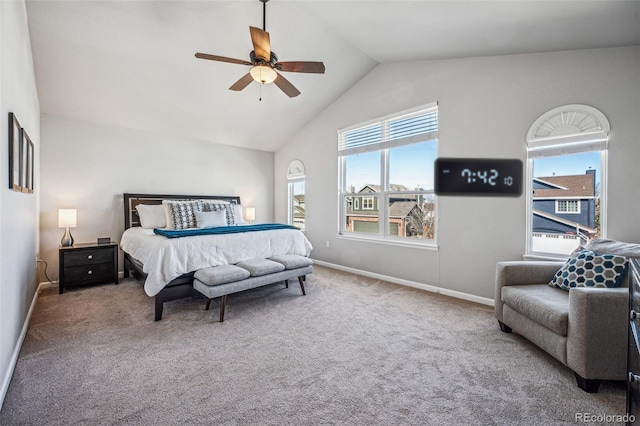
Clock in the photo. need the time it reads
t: 7:42
